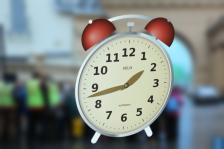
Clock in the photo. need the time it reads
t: 1:43
